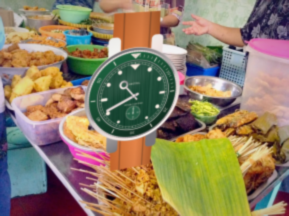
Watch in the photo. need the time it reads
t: 10:41
